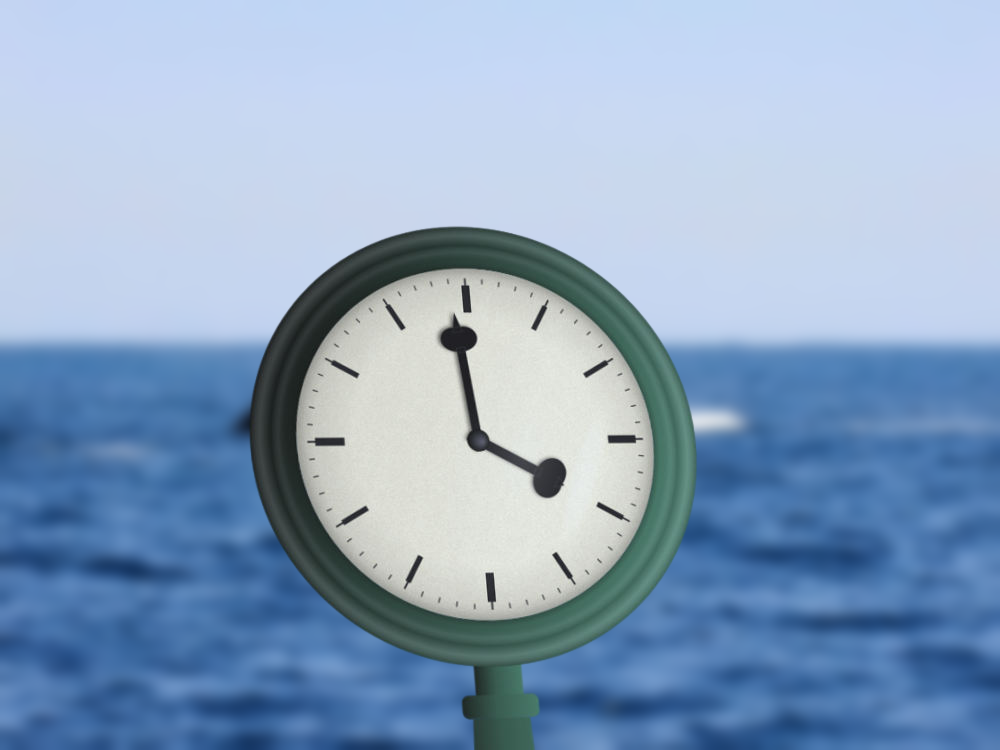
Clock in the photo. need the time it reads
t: 3:59
